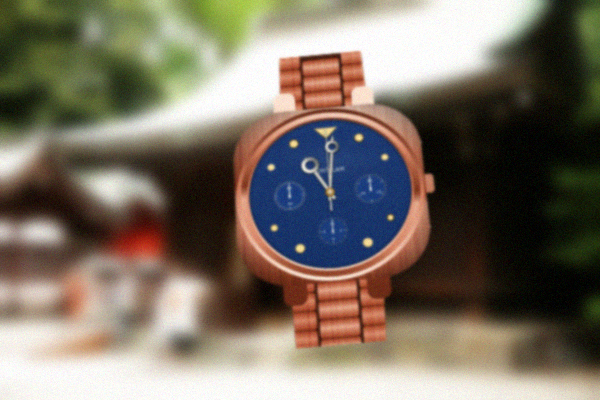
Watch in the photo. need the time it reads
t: 11:01
